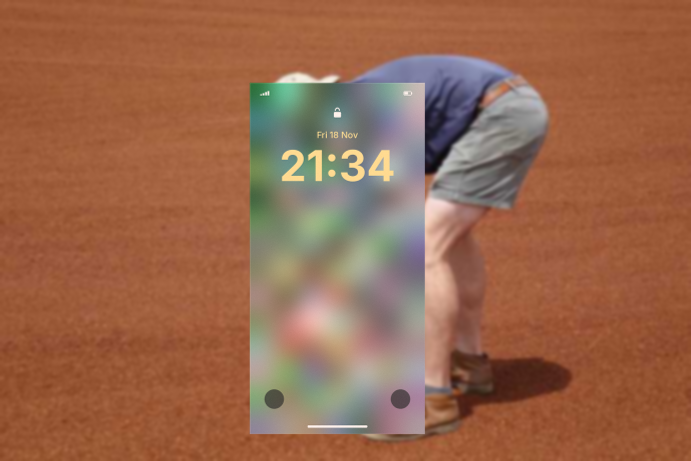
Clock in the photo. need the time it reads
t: 21:34
